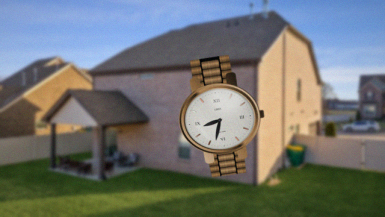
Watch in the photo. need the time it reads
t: 8:33
